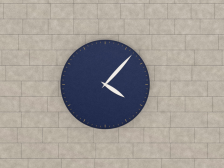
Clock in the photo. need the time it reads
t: 4:07
